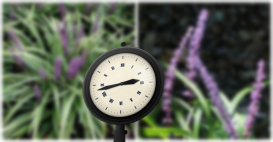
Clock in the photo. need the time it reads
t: 2:43
